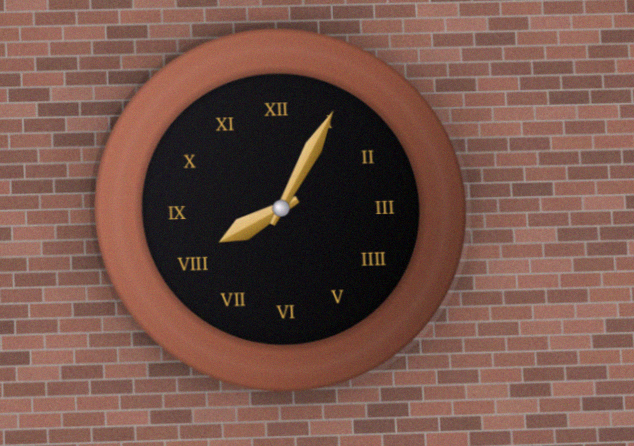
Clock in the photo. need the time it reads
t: 8:05
